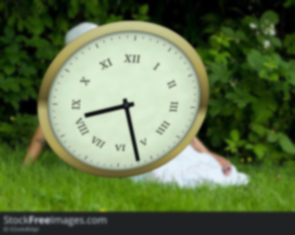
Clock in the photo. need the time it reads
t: 8:27
